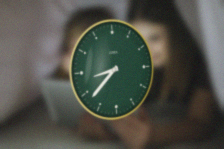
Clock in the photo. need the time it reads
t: 8:38
